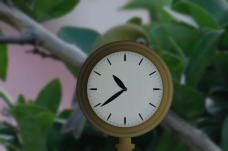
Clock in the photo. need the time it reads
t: 10:39
